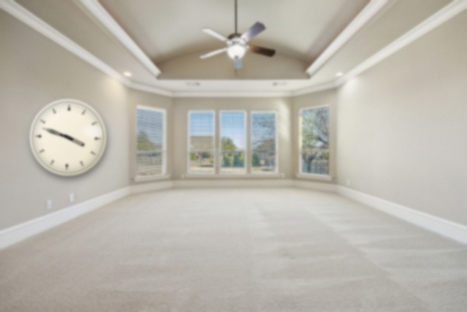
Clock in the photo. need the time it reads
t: 3:48
